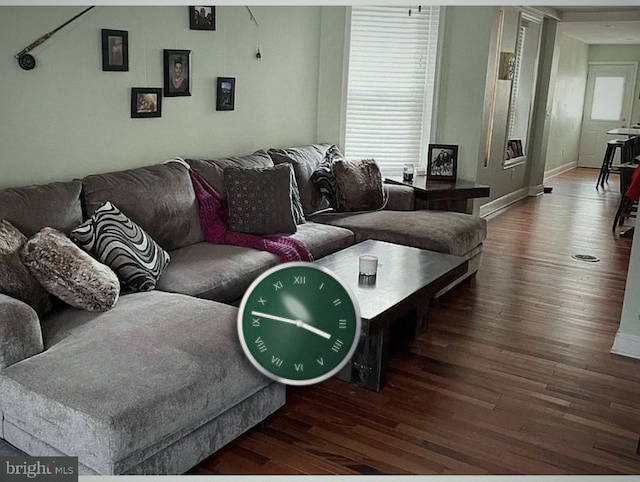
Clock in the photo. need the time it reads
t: 3:47
